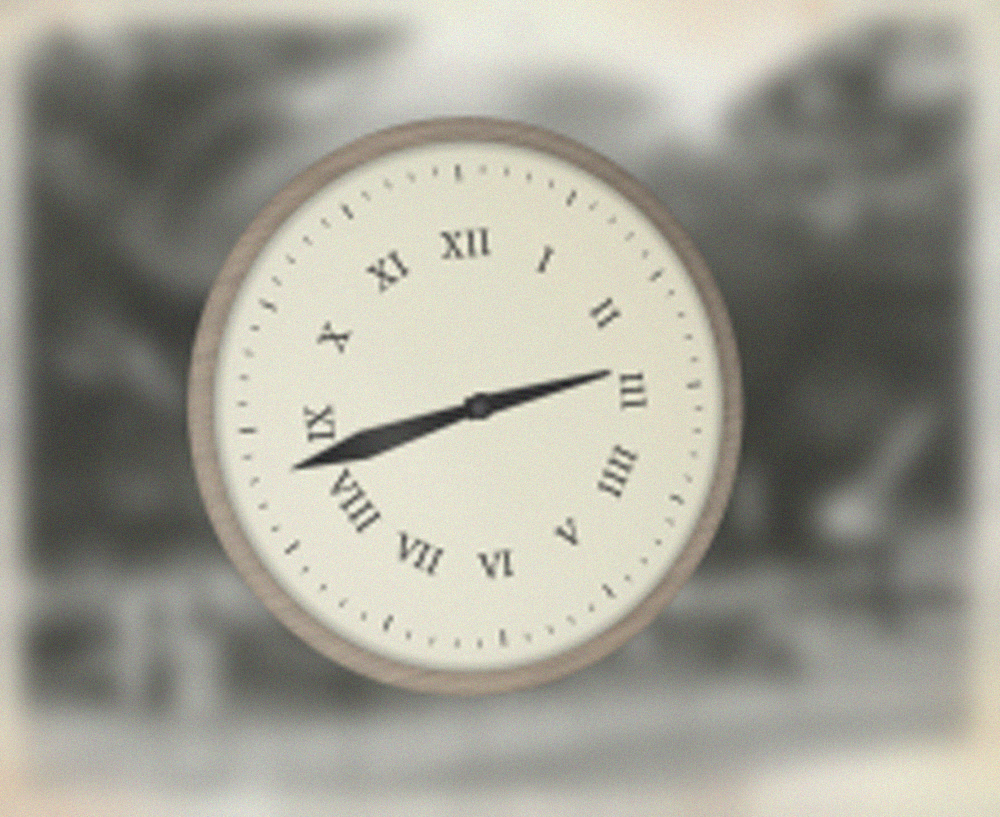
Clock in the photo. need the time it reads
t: 2:43
